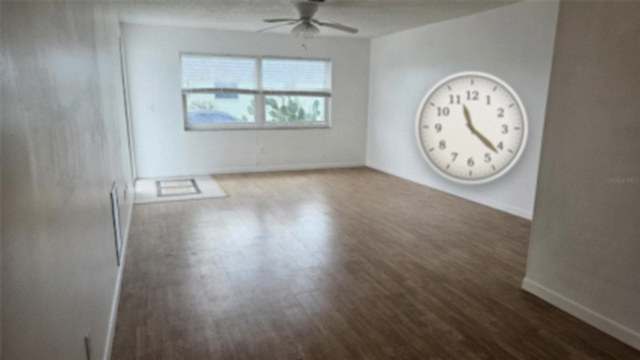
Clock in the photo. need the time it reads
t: 11:22
